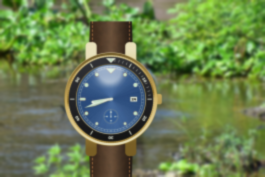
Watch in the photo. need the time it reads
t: 8:42
